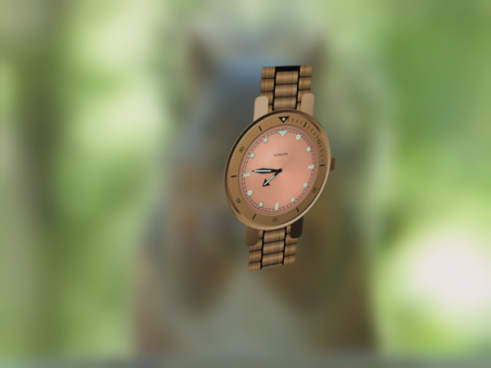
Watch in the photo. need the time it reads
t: 7:46
